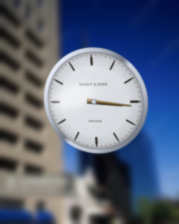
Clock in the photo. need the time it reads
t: 3:16
